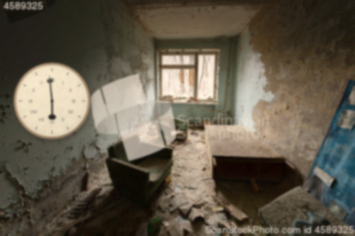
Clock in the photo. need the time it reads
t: 5:59
